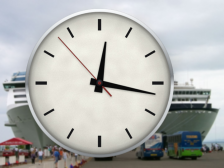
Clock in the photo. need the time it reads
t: 12:16:53
